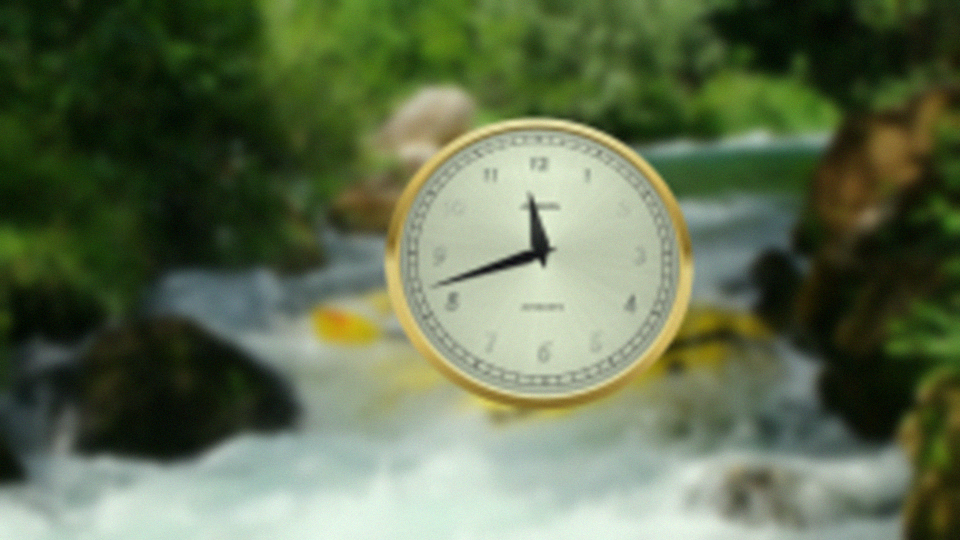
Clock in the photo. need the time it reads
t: 11:42
